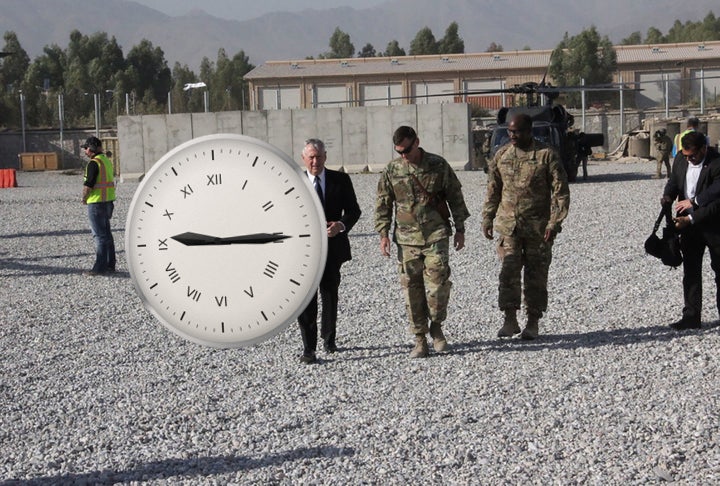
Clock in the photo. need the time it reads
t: 9:15
